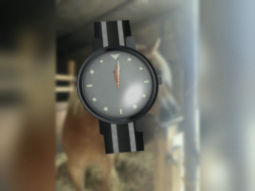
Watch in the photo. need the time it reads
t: 12:01
